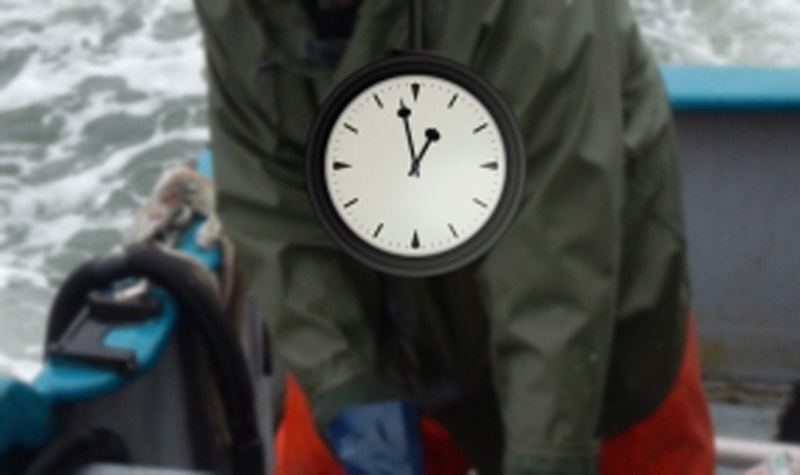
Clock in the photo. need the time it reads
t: 12:58
